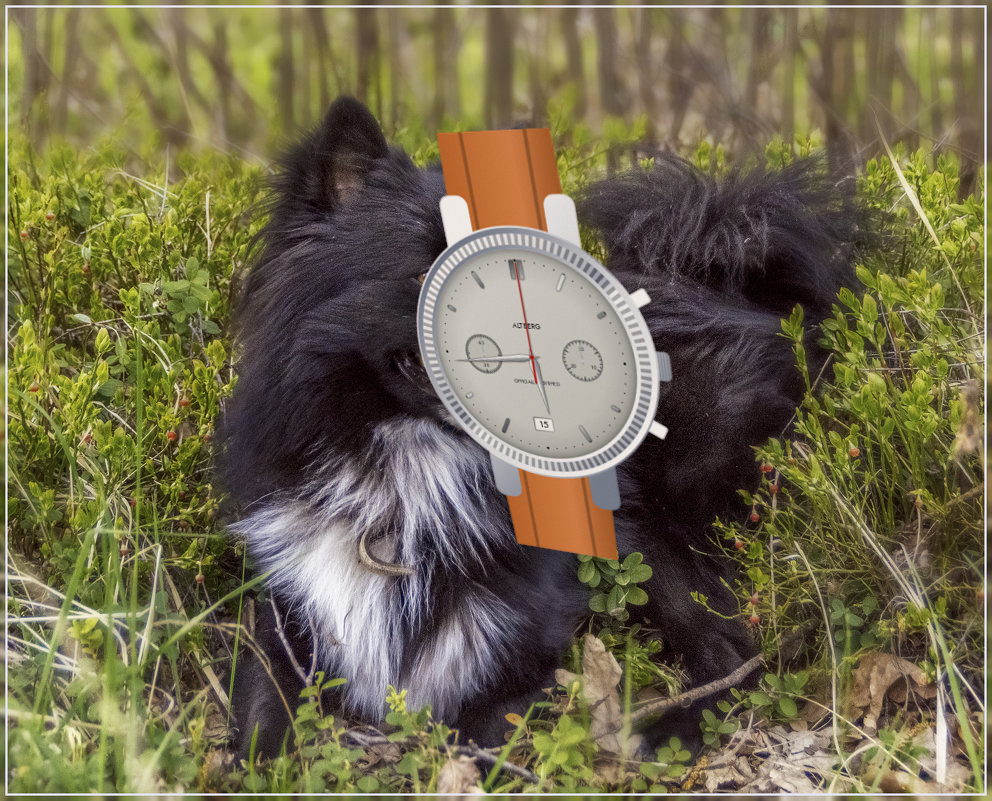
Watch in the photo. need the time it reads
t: 5:44
